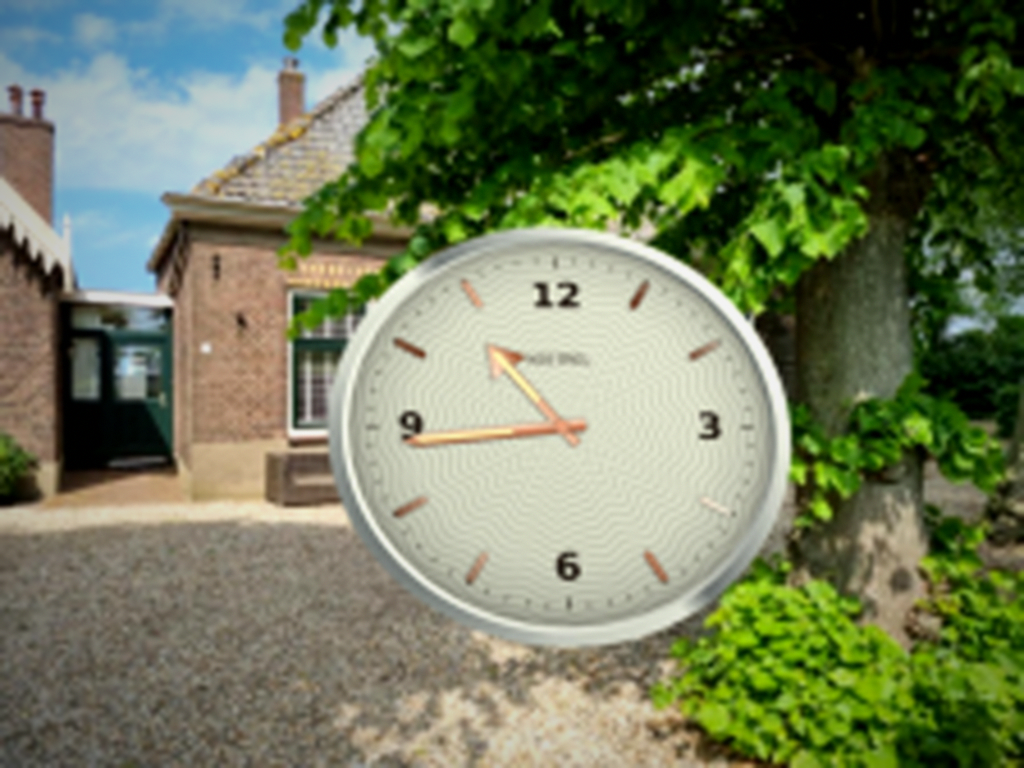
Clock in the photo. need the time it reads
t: 10:44
